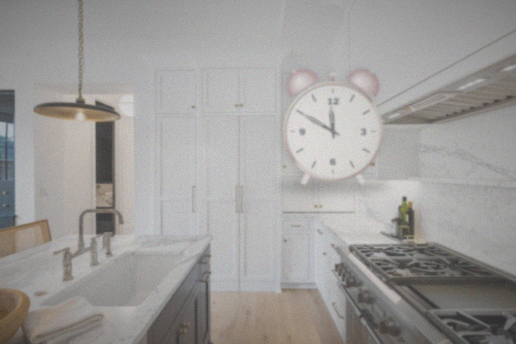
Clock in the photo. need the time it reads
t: 11:50
